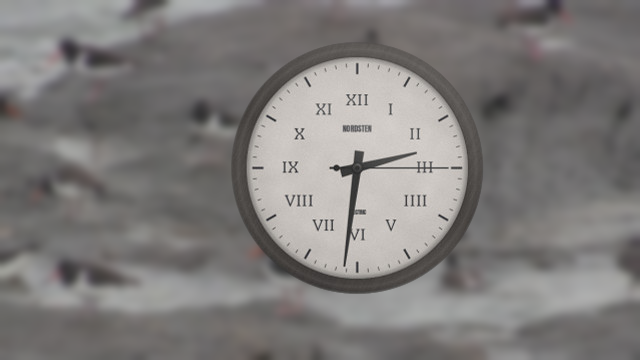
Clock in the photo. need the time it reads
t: 2:31:15
